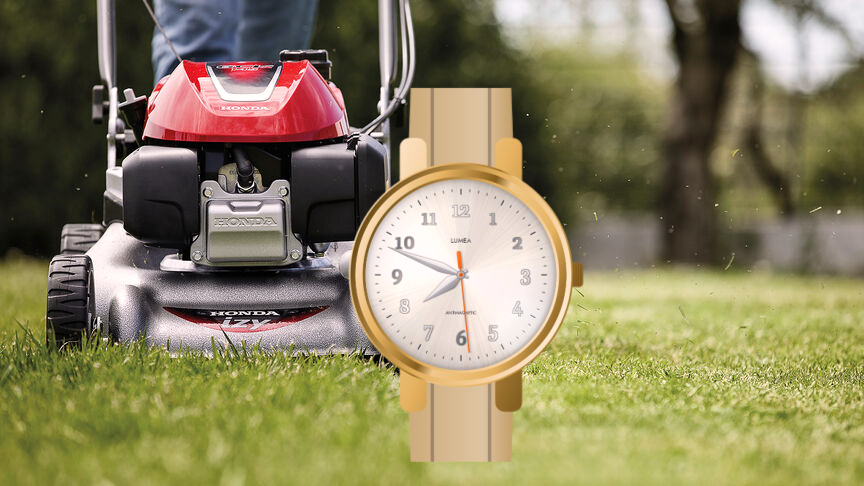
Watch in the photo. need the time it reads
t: 7:48:29
